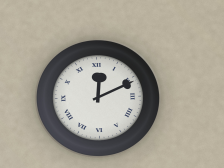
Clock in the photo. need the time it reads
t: 12:11
